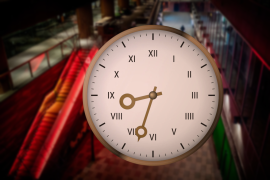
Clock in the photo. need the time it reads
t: 8:33
